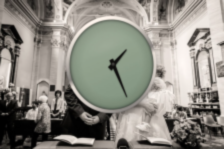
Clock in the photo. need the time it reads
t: 1:26
